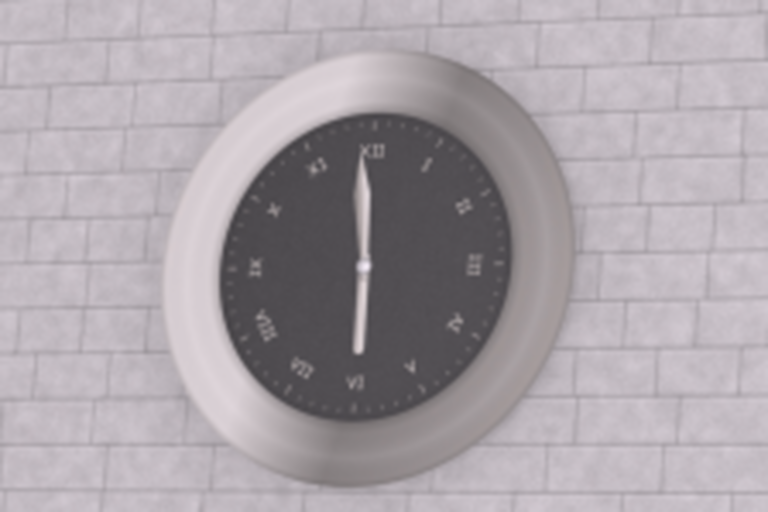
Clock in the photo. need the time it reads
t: 5:59
